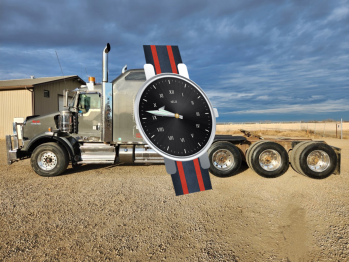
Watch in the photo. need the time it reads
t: 9:47
